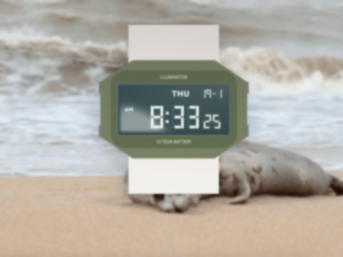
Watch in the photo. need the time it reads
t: 8:33:25
